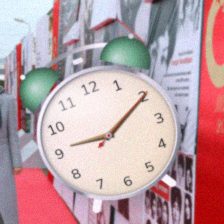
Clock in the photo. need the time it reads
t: 9:10:10
